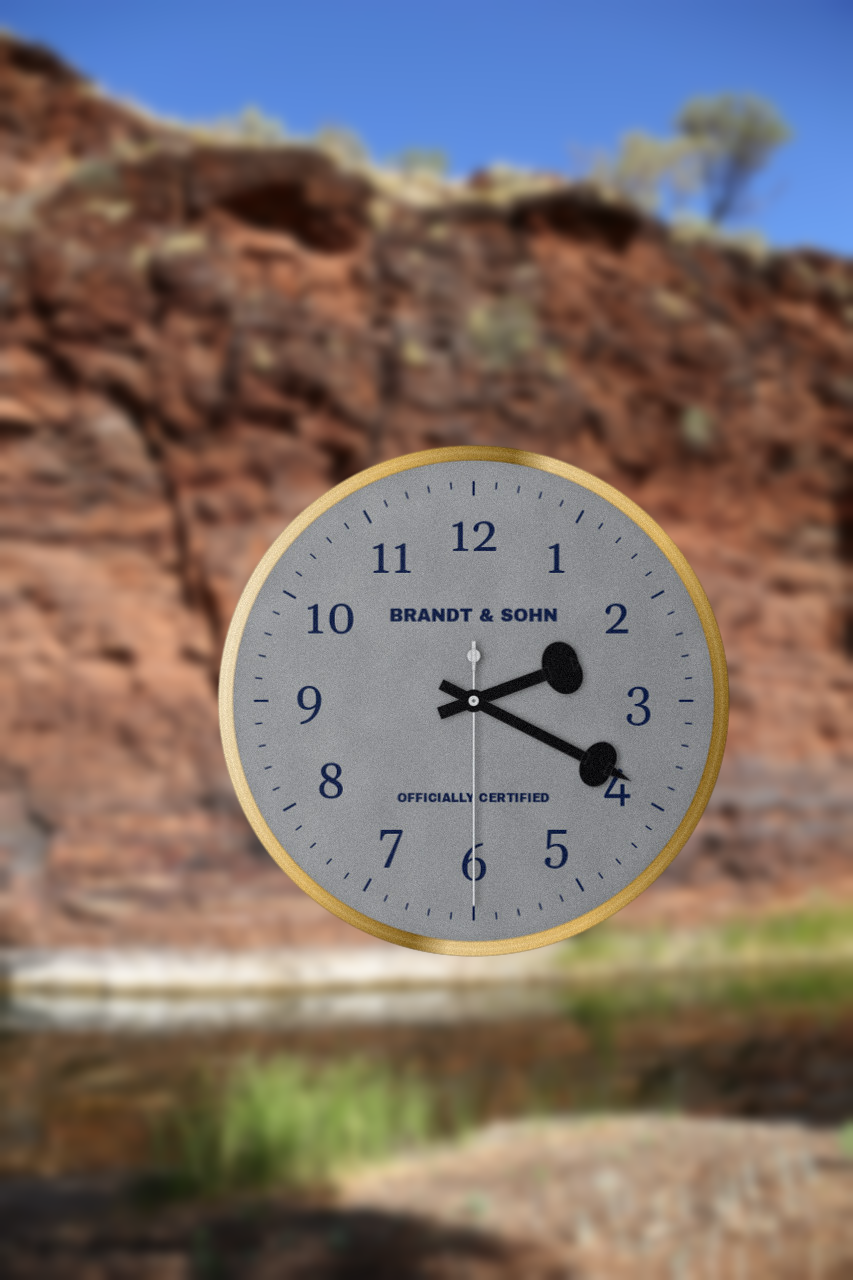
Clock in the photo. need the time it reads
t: 2:19:30
